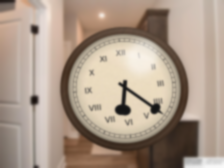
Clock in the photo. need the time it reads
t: 6:22
